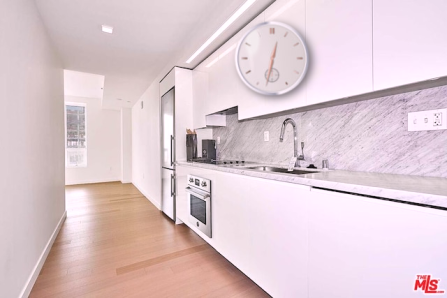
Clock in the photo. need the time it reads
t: 12:32
